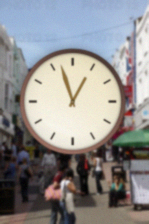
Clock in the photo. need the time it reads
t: 12:57
